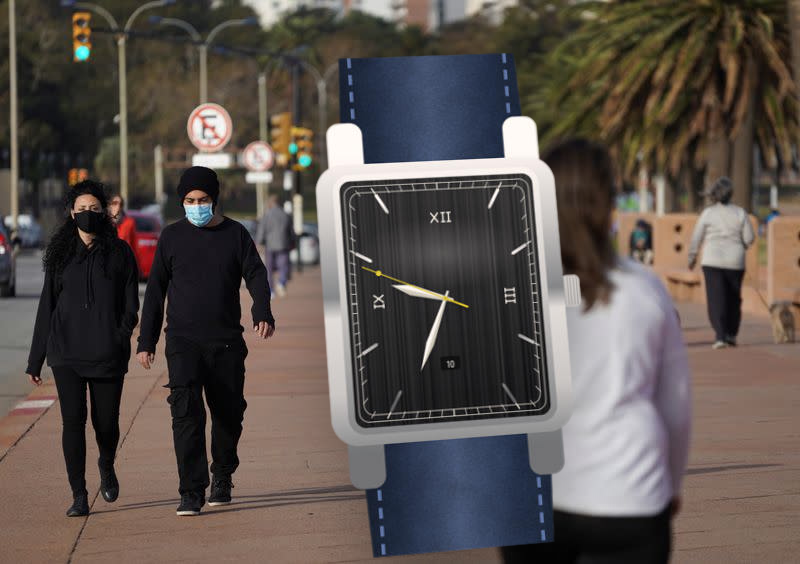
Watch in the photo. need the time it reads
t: 9:33:49
